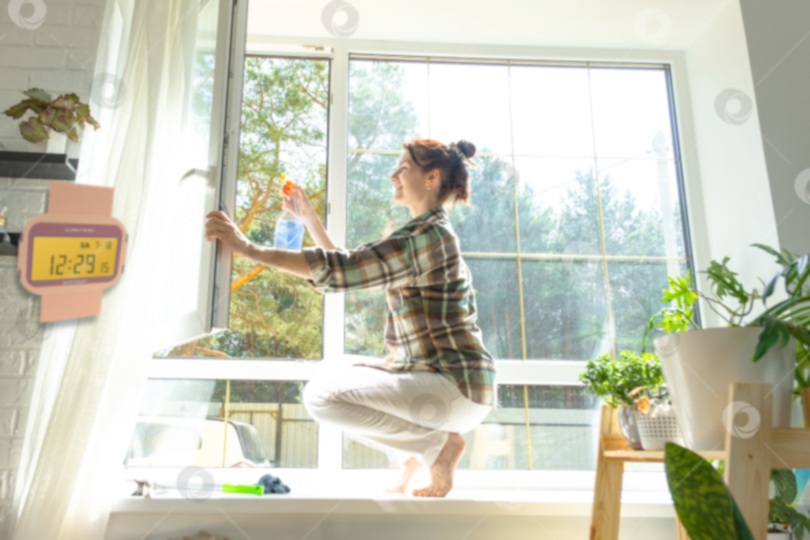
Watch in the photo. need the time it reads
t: 12:29
